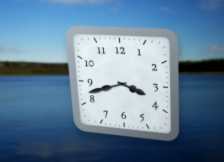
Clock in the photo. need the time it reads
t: 3:42
